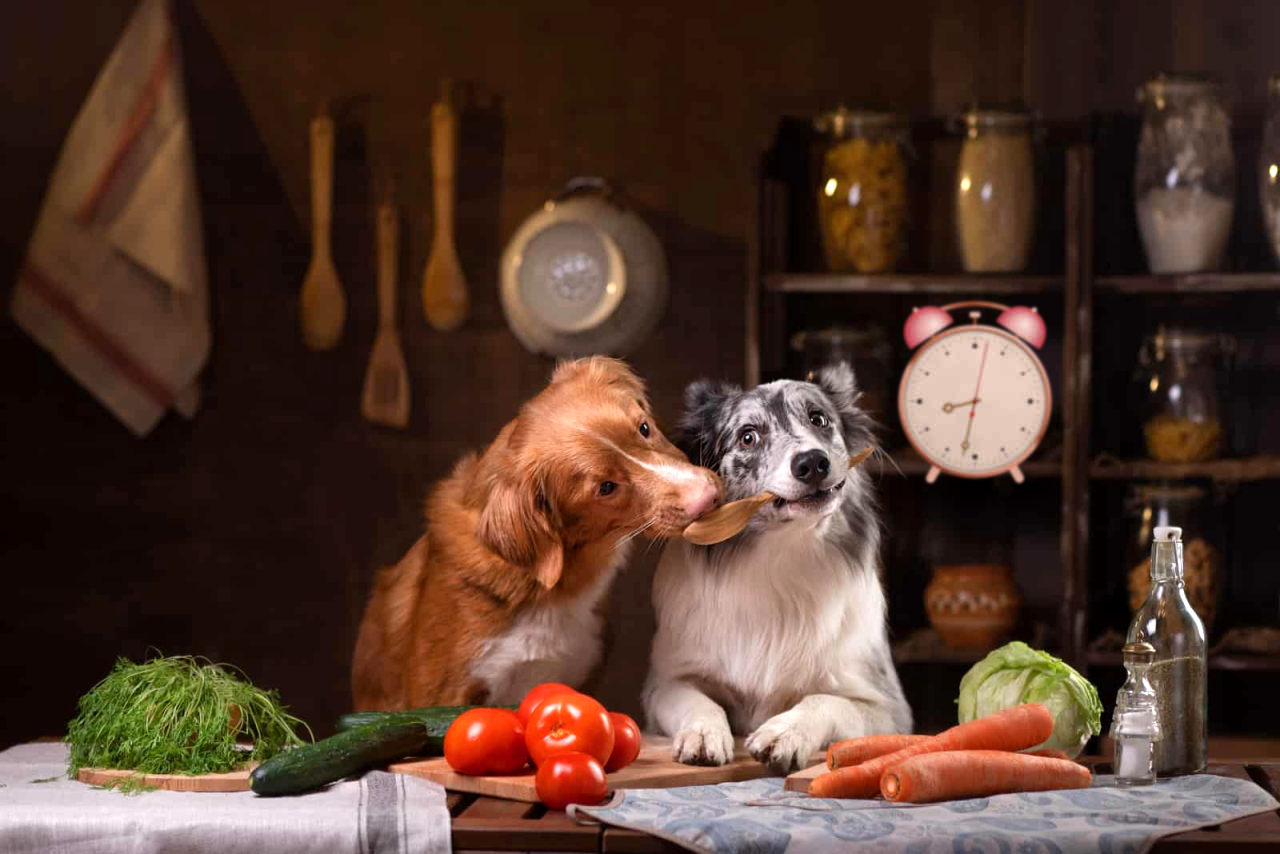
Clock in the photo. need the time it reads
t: 8:32:02
